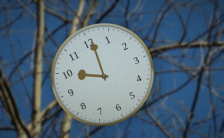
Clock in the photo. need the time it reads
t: 10:01
